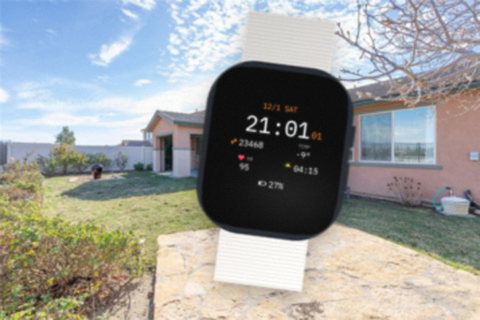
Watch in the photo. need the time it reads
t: 21:01
